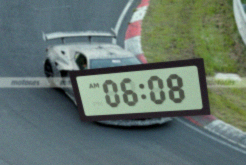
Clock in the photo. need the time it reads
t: 6:08
